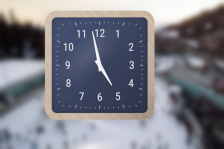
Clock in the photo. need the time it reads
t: 4:58
